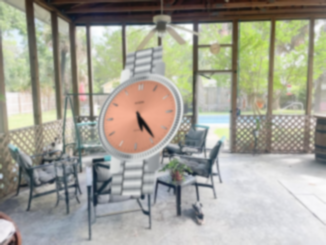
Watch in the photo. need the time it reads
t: 5:24
